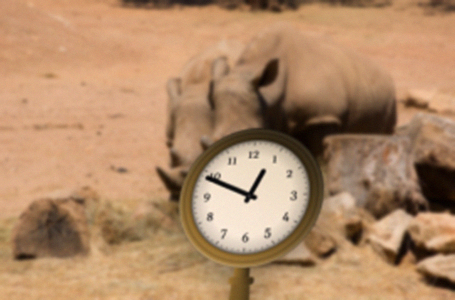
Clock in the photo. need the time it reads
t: 12:49
